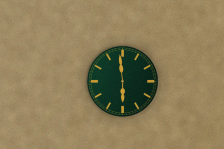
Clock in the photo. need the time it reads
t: 5:59
